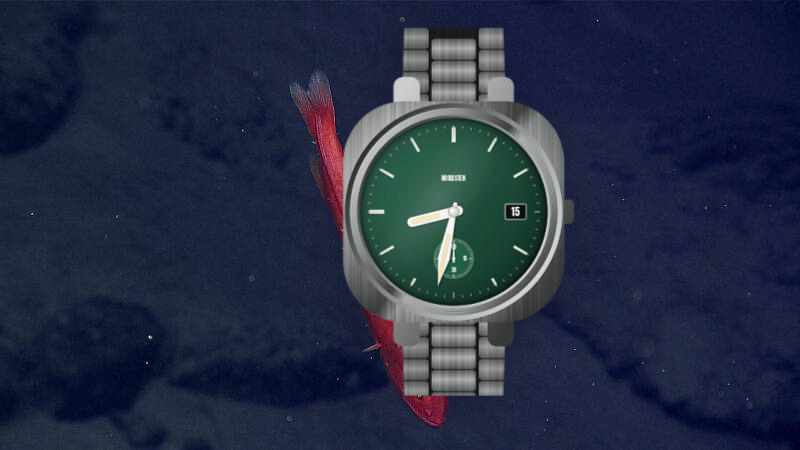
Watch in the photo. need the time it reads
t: 8:32
